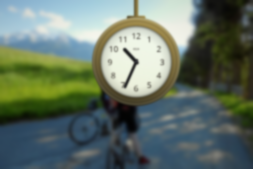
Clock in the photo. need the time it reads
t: 10:34
